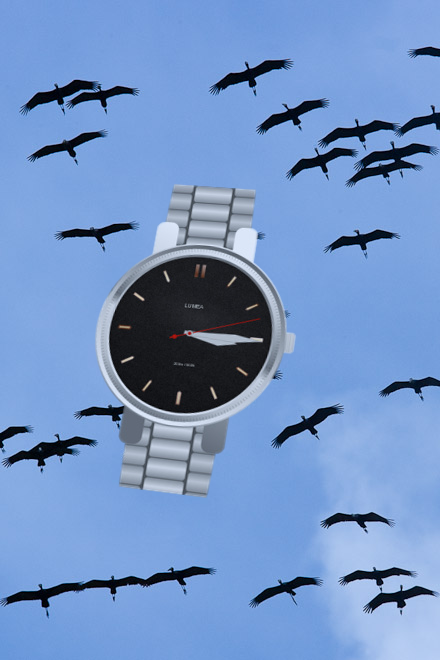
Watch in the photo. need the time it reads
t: 3:15:12
